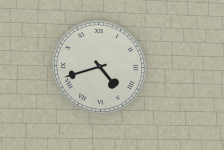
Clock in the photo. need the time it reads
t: 4:42
